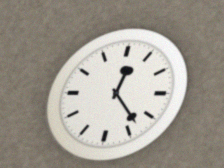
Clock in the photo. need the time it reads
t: 12:23
